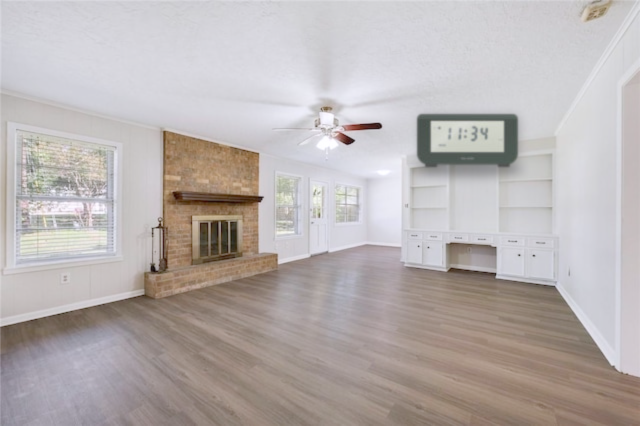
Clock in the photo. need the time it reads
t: 11:34
